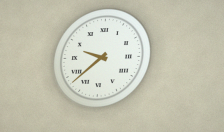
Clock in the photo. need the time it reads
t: 9:38
